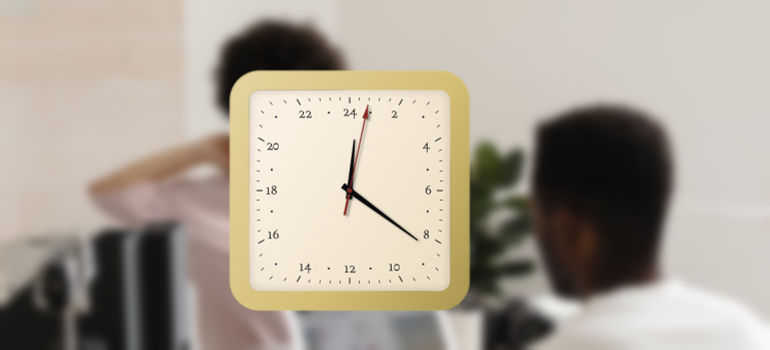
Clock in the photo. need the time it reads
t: 0:21:02
